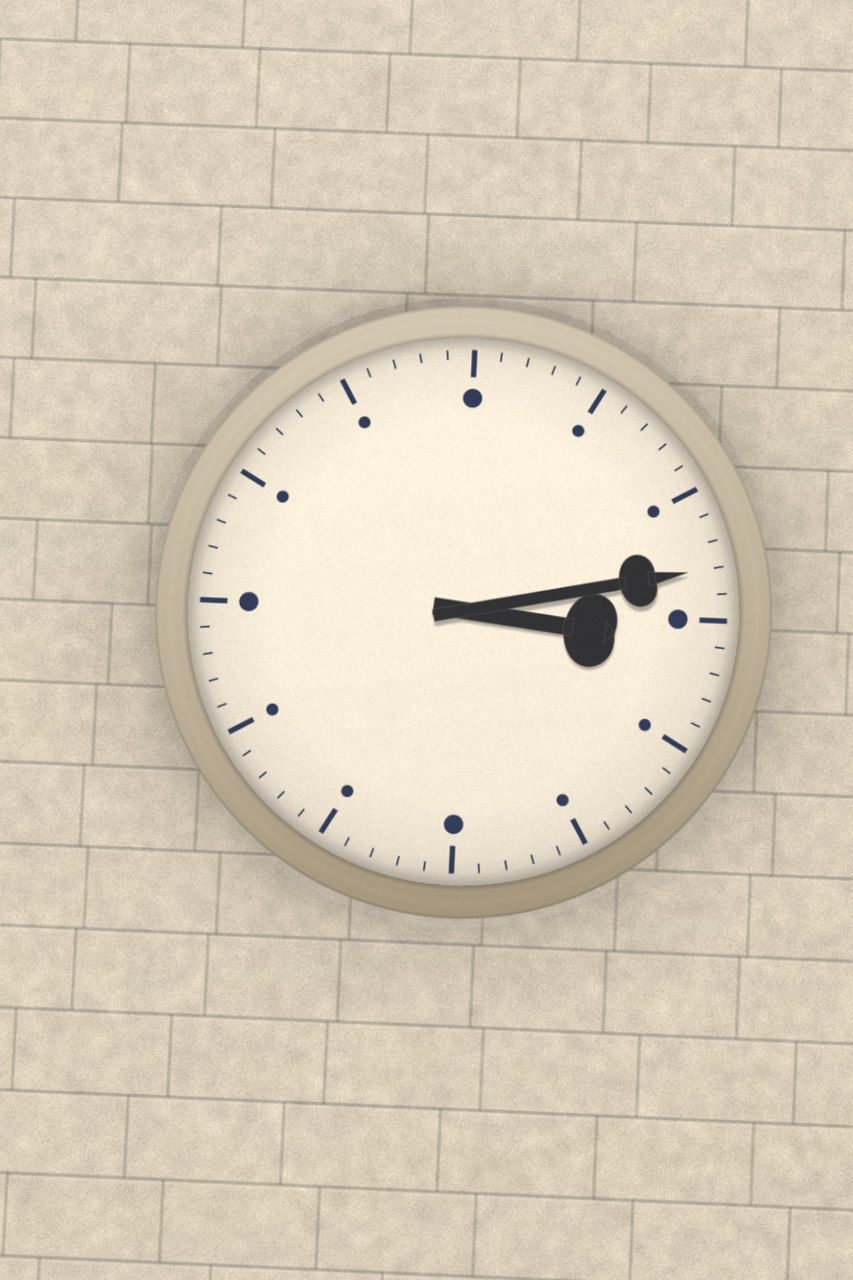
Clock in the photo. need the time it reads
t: 3:13
